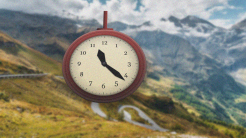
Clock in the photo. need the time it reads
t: 11:22
